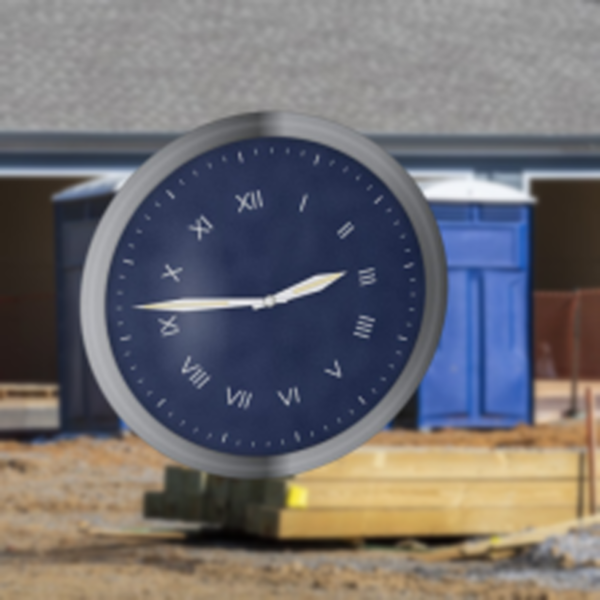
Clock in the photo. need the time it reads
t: 2:47
